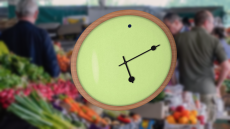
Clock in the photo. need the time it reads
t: 5:10
